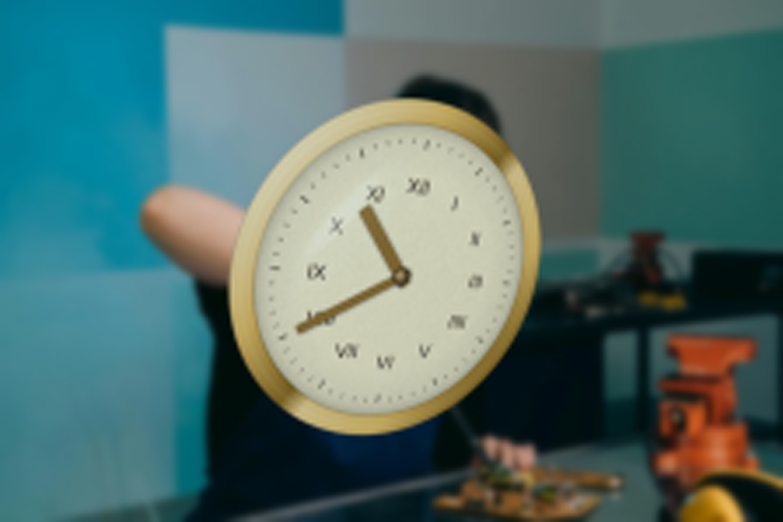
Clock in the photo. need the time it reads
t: 10:40
